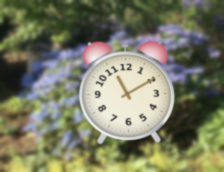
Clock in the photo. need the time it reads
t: 11:10
